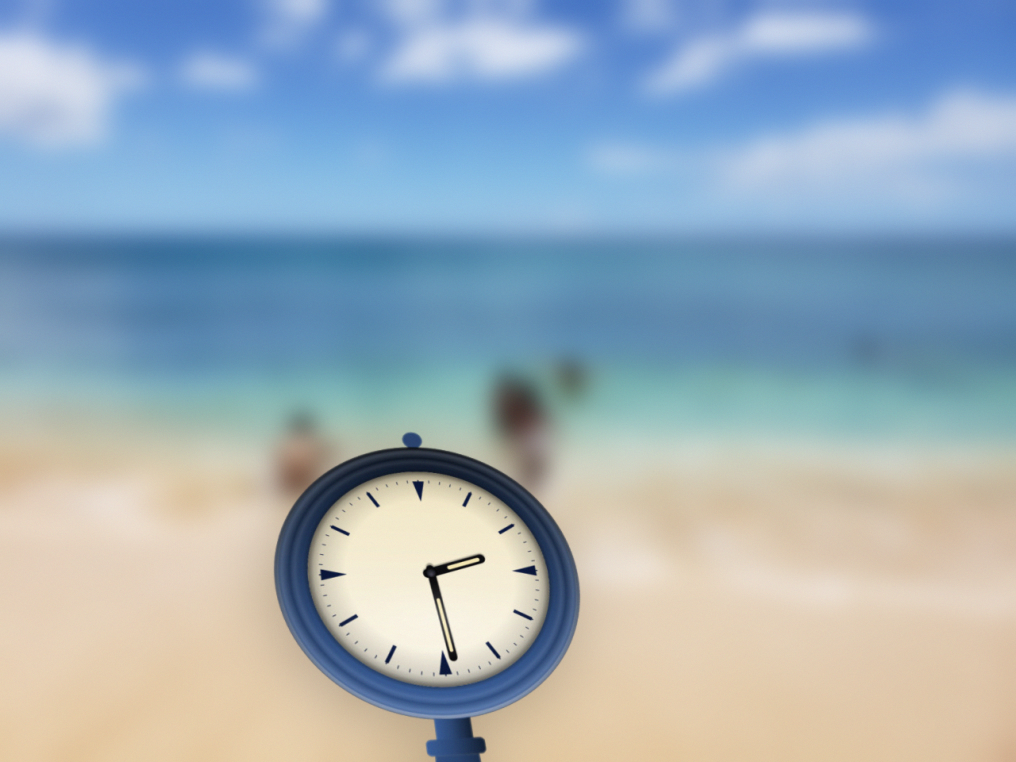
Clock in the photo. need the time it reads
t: 2:29
